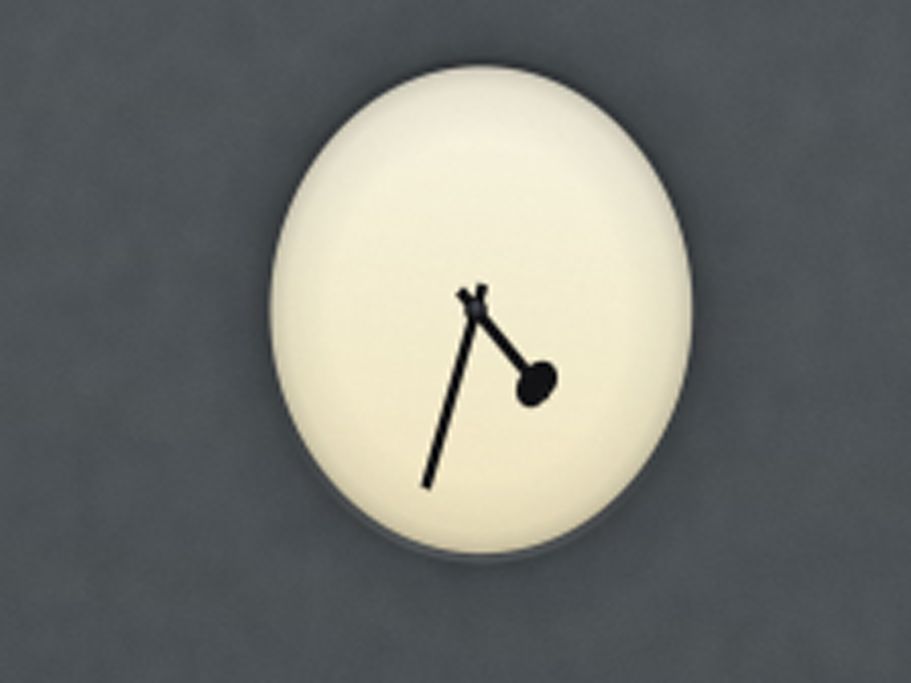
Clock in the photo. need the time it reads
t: 4:33
